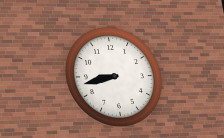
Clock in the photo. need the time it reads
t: 8:43
